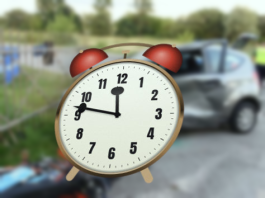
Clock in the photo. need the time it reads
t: 11:47
